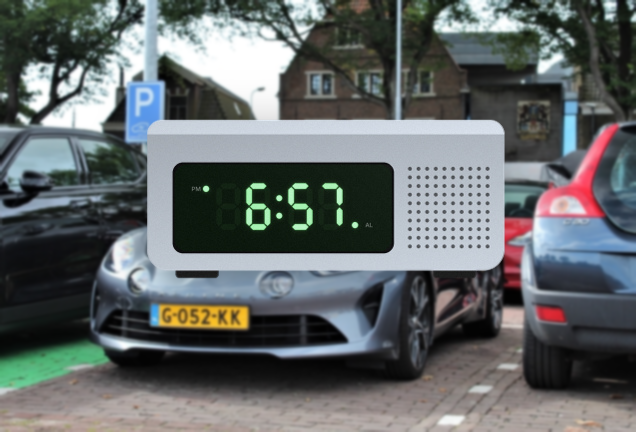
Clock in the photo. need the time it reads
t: 6:57
